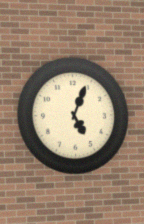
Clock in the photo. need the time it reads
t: 5:04
